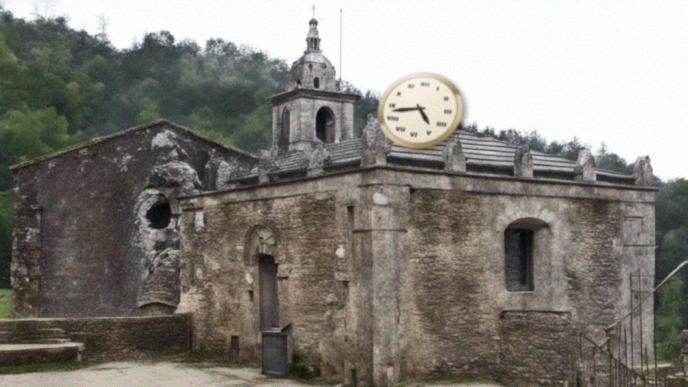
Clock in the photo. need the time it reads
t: 4:43
